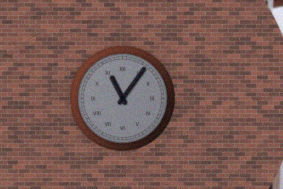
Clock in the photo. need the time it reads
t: 11:06
